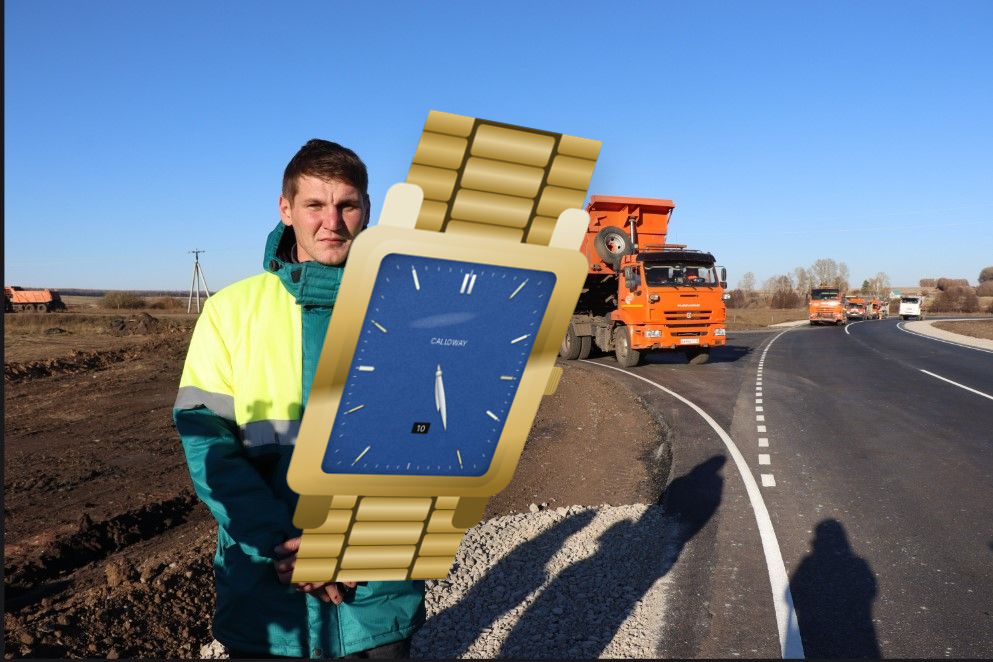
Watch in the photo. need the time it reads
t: 5:26
